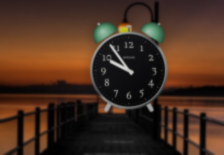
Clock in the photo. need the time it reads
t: 9:54
